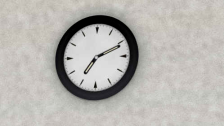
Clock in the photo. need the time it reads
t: 7:11
